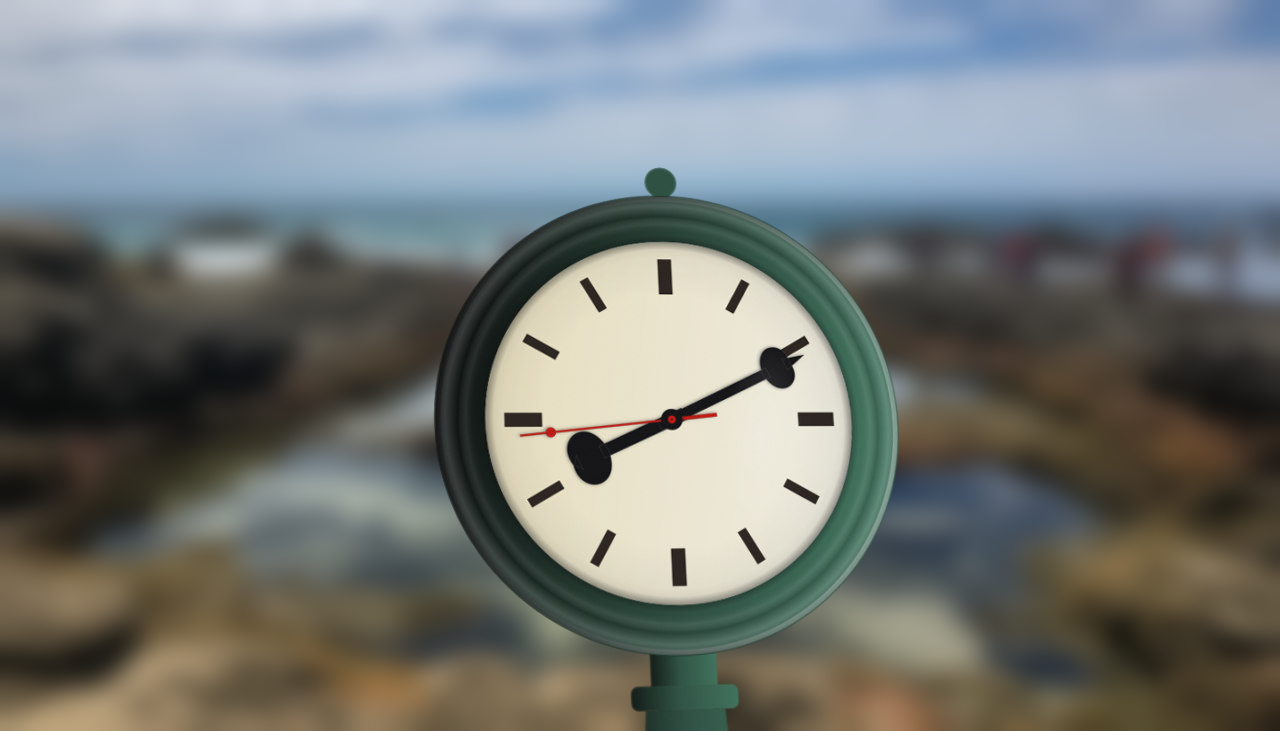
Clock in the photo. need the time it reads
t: 8:10:44
